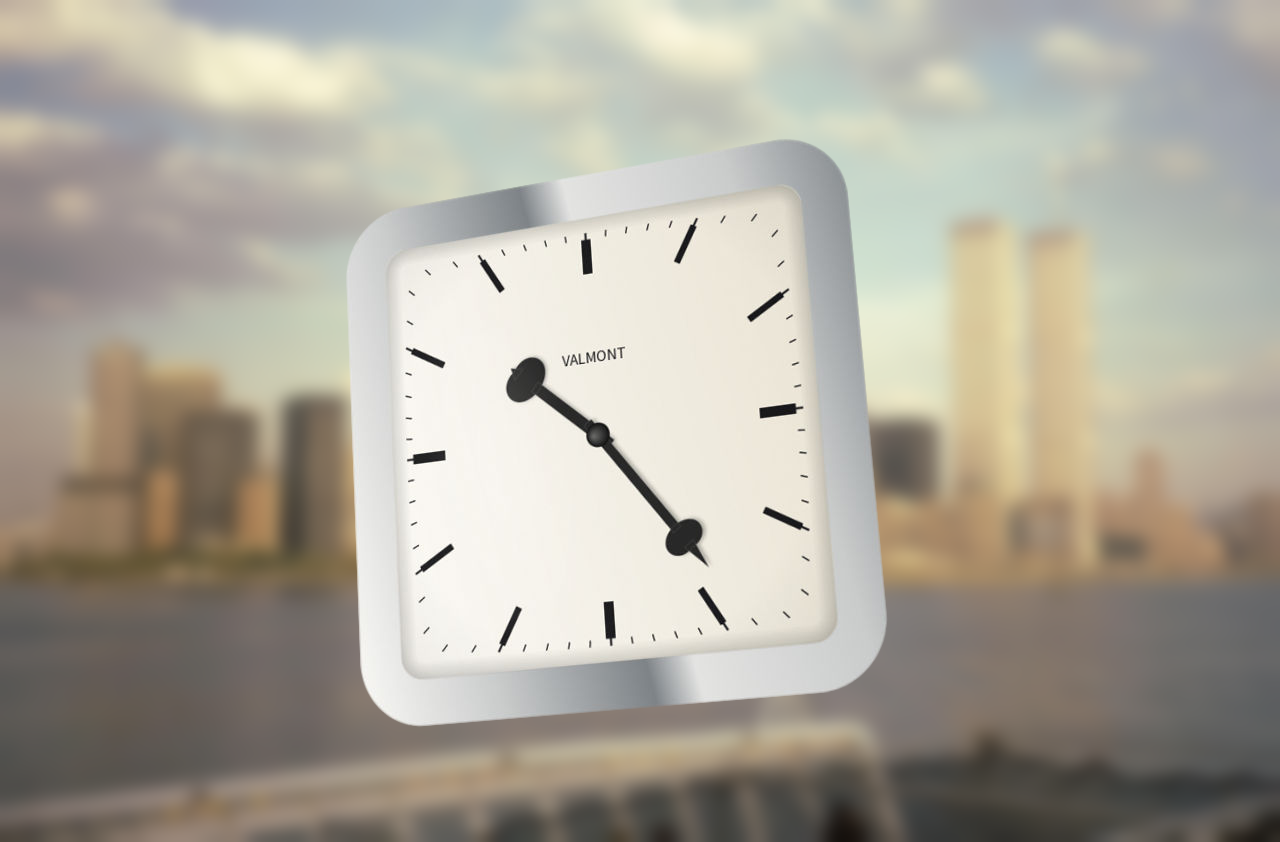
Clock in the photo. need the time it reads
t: 10:24
